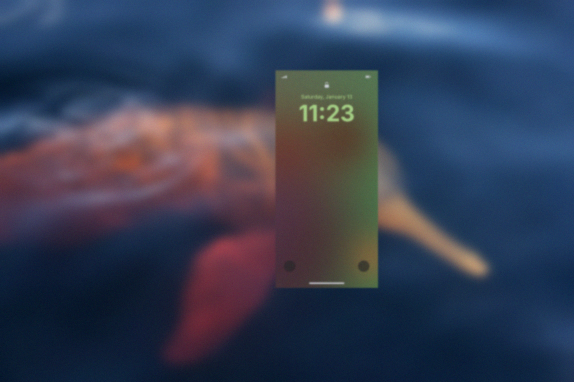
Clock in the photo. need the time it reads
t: 11:23
